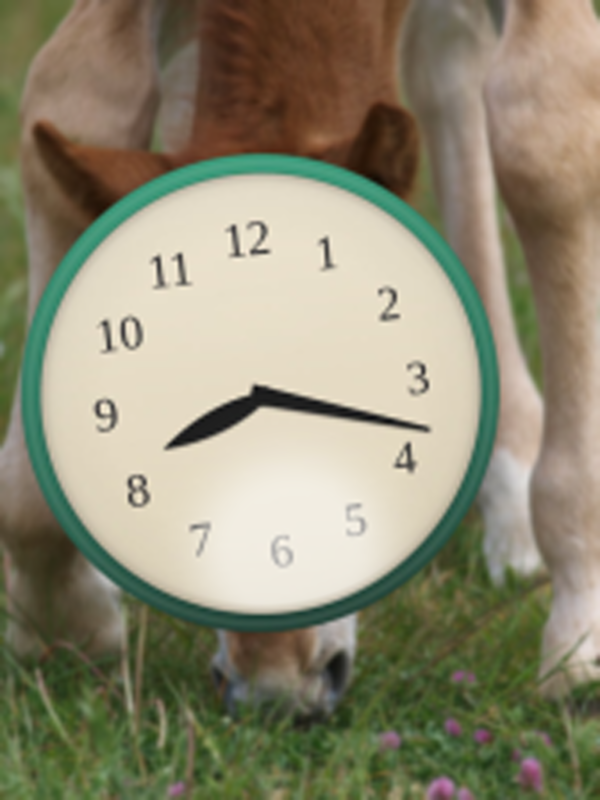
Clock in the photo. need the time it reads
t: 8:18
